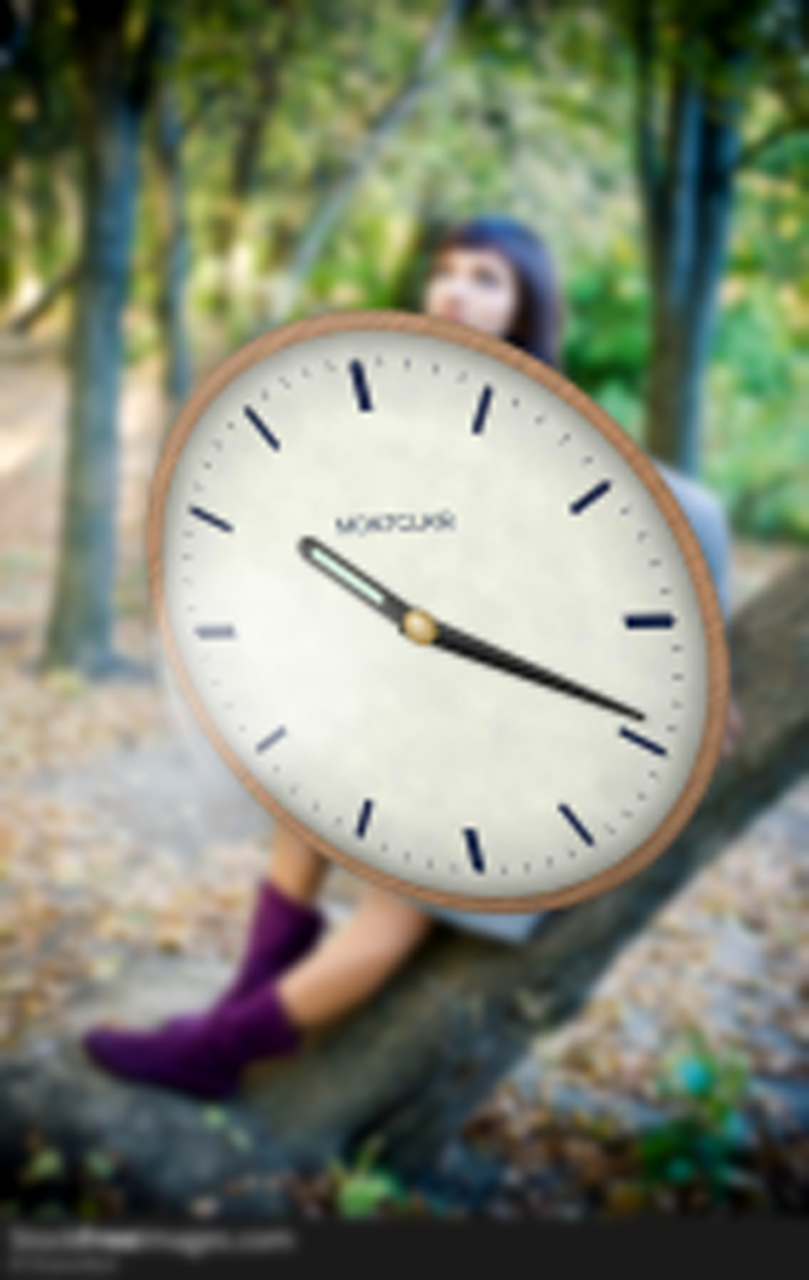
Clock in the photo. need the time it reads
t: 10:19
